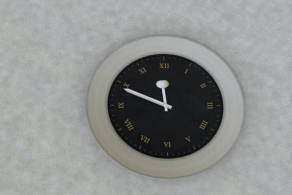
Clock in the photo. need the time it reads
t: 11:49
